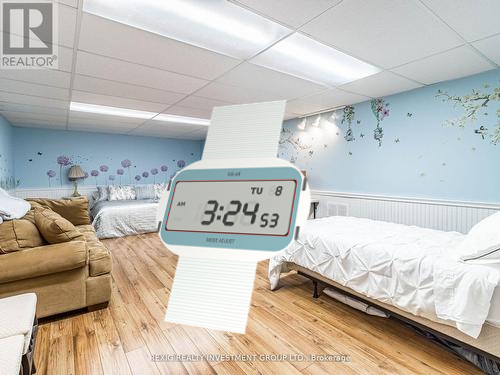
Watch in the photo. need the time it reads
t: 3:24:53
